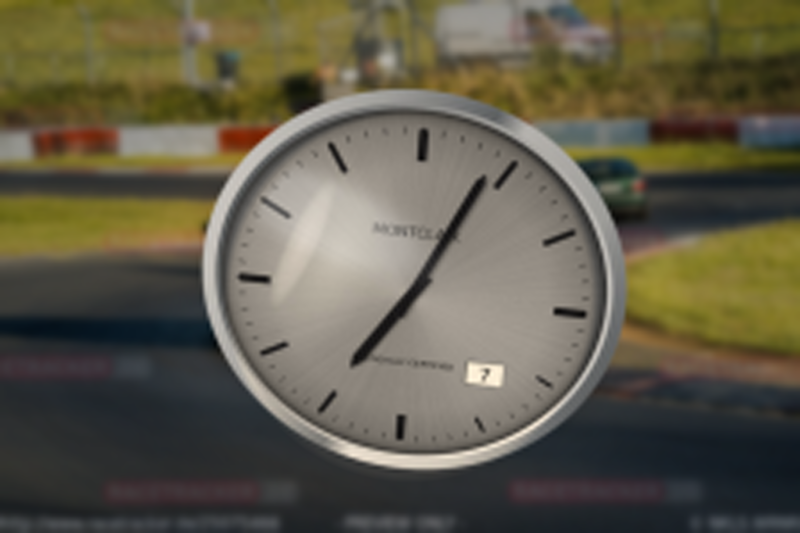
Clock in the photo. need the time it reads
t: 7:04
